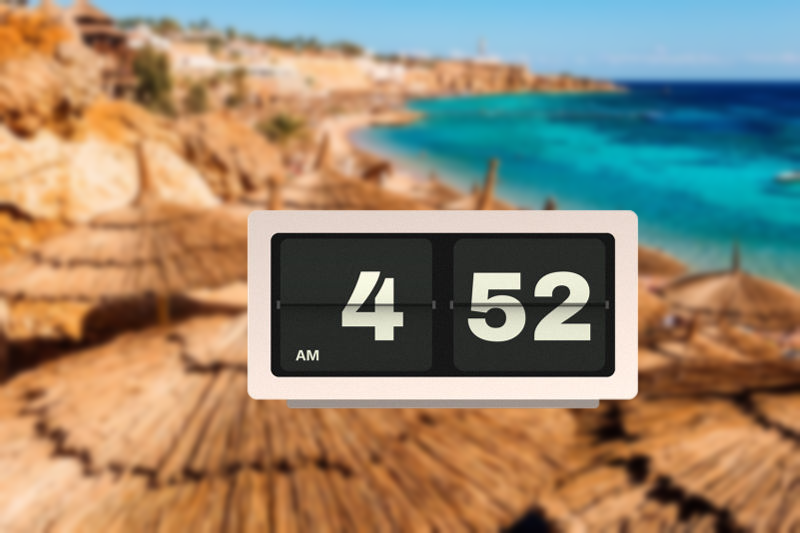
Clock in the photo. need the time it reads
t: 4:52
